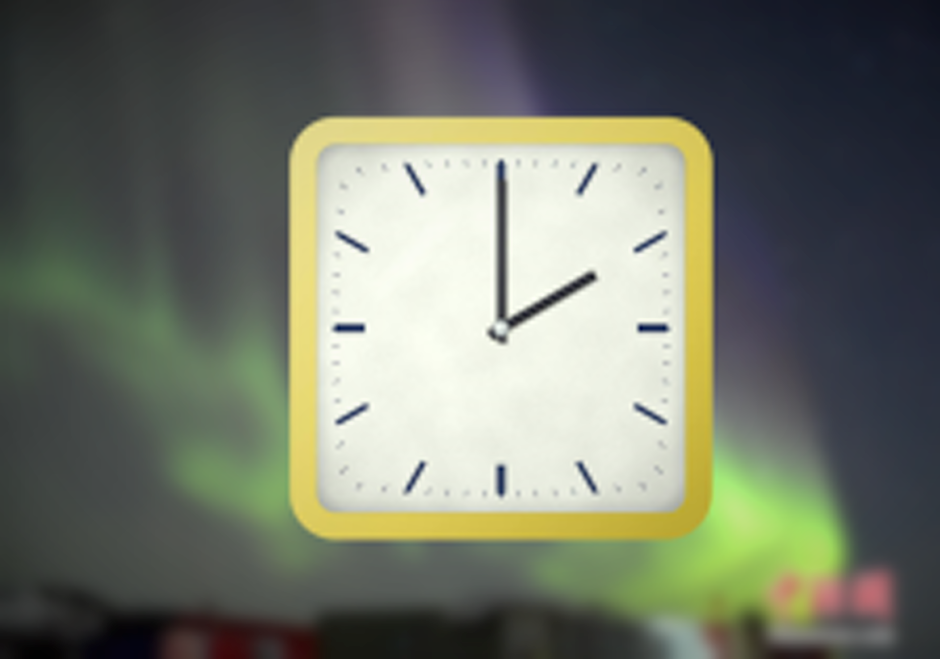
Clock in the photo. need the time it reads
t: 2:00
